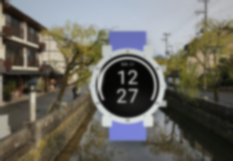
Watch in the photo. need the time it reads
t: 12:27
